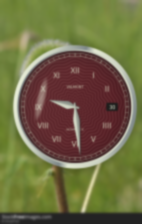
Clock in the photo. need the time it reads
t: 9:29
